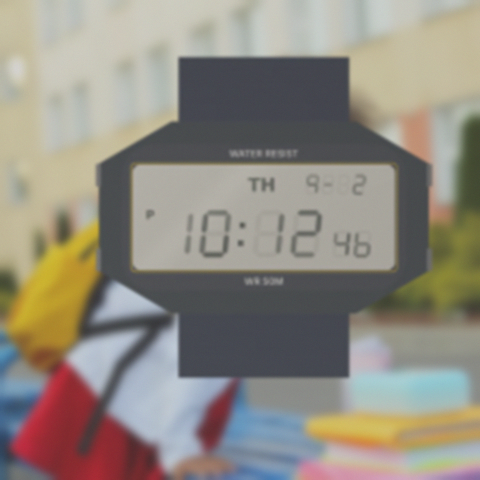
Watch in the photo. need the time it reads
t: 10:12:46
